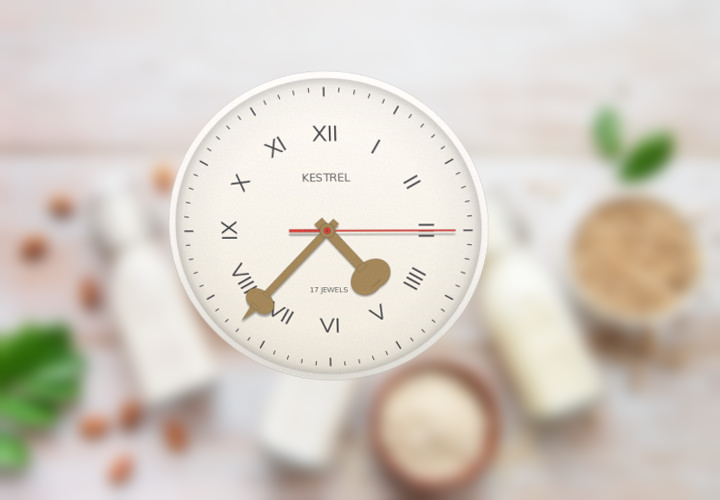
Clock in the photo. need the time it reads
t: 4:37:15
